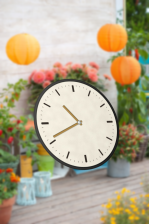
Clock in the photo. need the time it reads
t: 10:41
